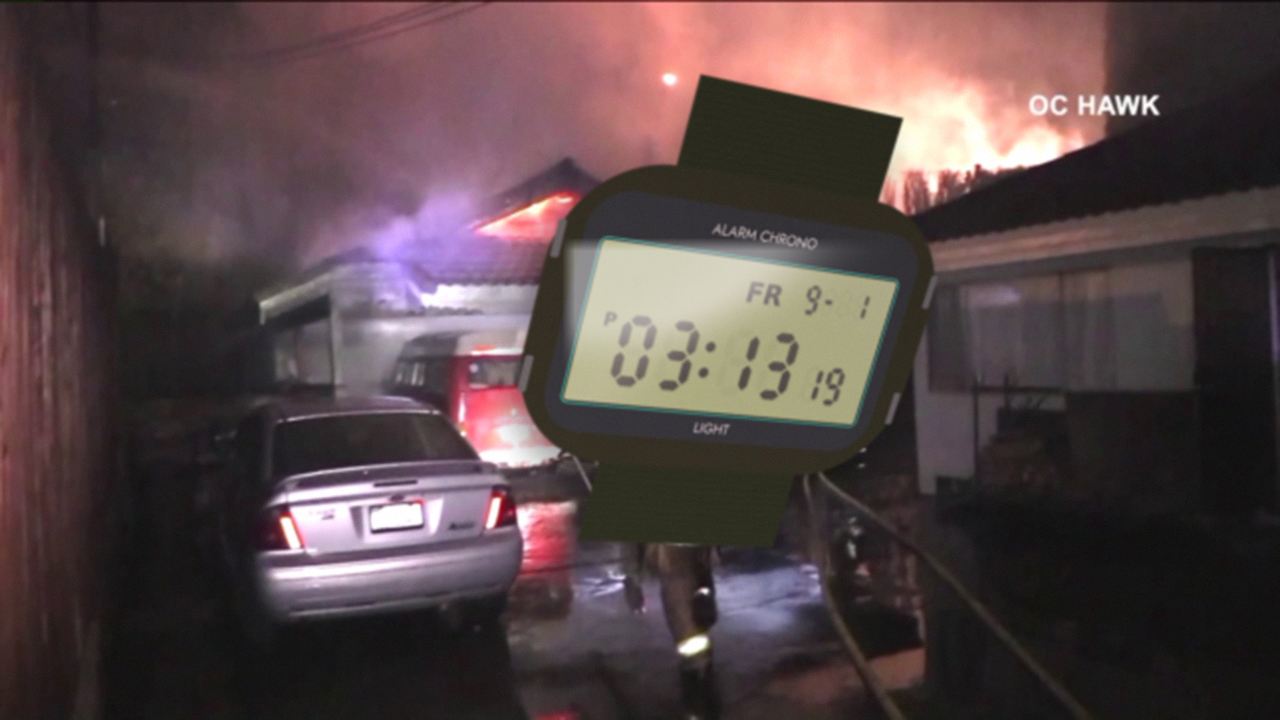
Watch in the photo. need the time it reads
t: 3:13:19
